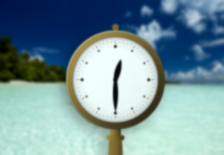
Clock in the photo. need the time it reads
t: 12:30
